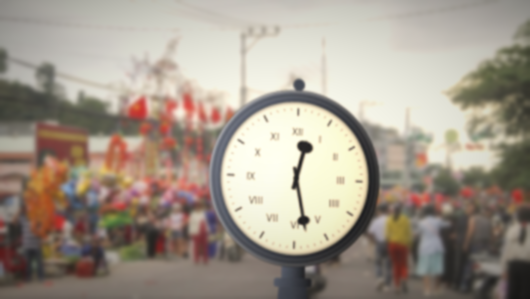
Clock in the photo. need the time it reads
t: 12:28
